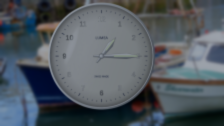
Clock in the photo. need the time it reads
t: 1:15
